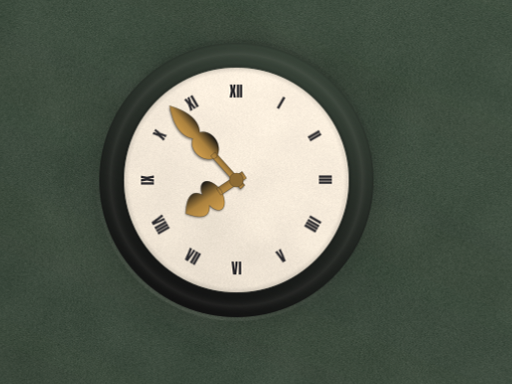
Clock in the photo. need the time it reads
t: 7:53
